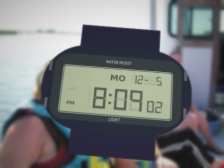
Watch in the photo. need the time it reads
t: 8:09:02
